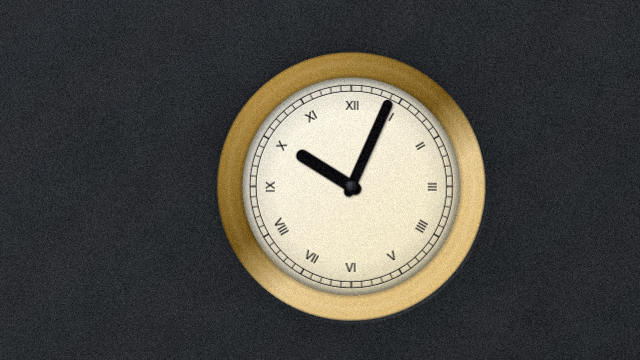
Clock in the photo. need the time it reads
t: 10:04
